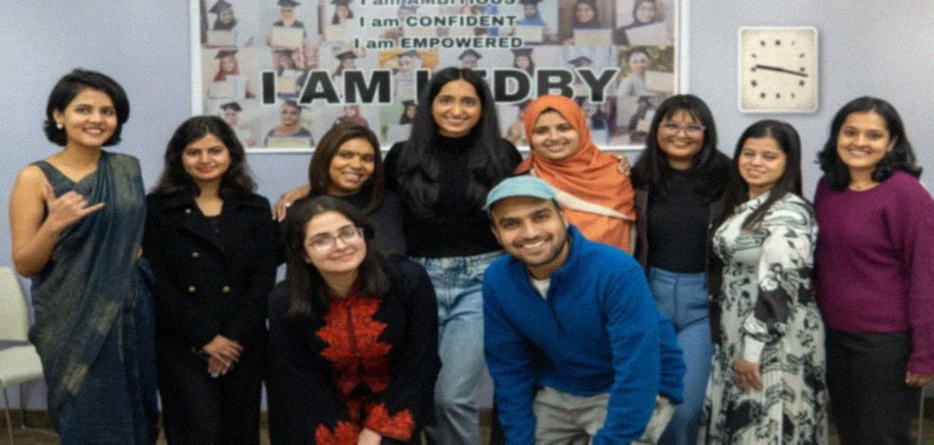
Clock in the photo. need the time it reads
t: 9:17
